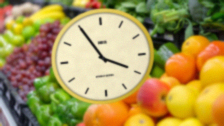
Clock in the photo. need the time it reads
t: 3:55
